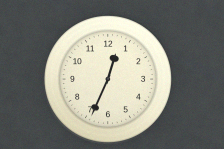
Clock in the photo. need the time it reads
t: 12:34
